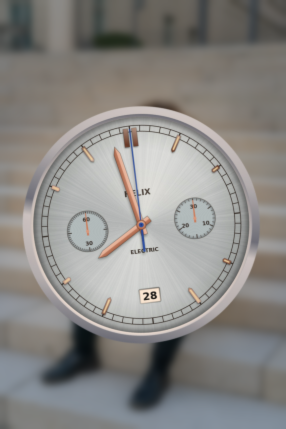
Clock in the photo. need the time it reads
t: 7:58
